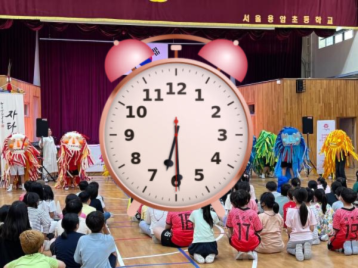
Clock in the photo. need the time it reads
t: 6:29:30
